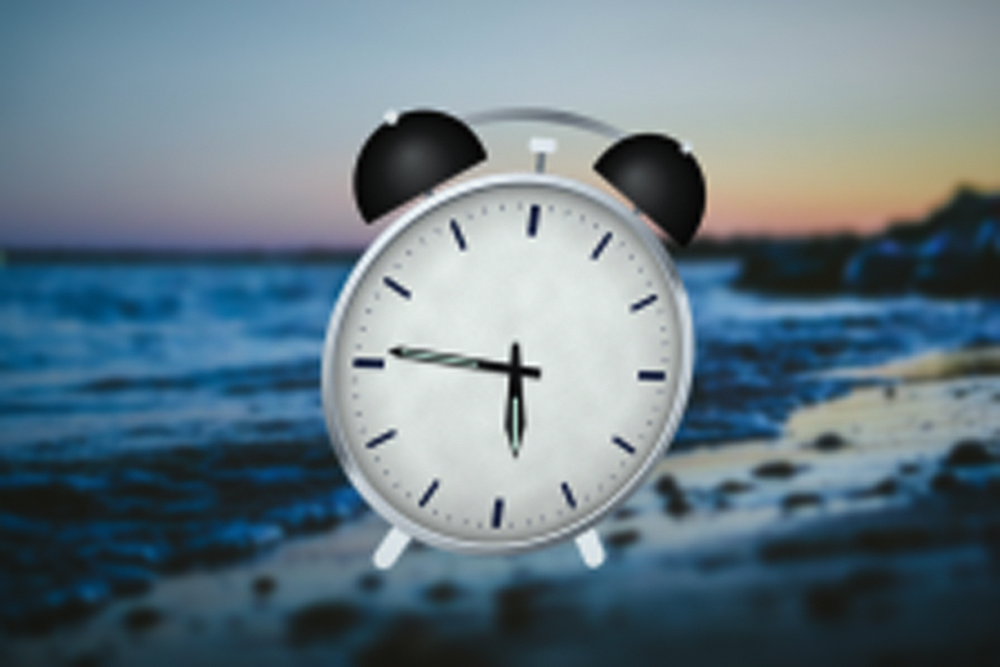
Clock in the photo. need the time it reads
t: 5:46
